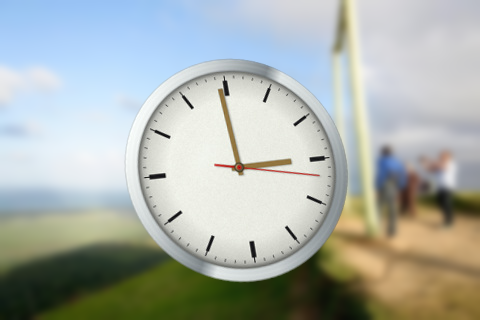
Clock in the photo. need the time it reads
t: 2:59:17
